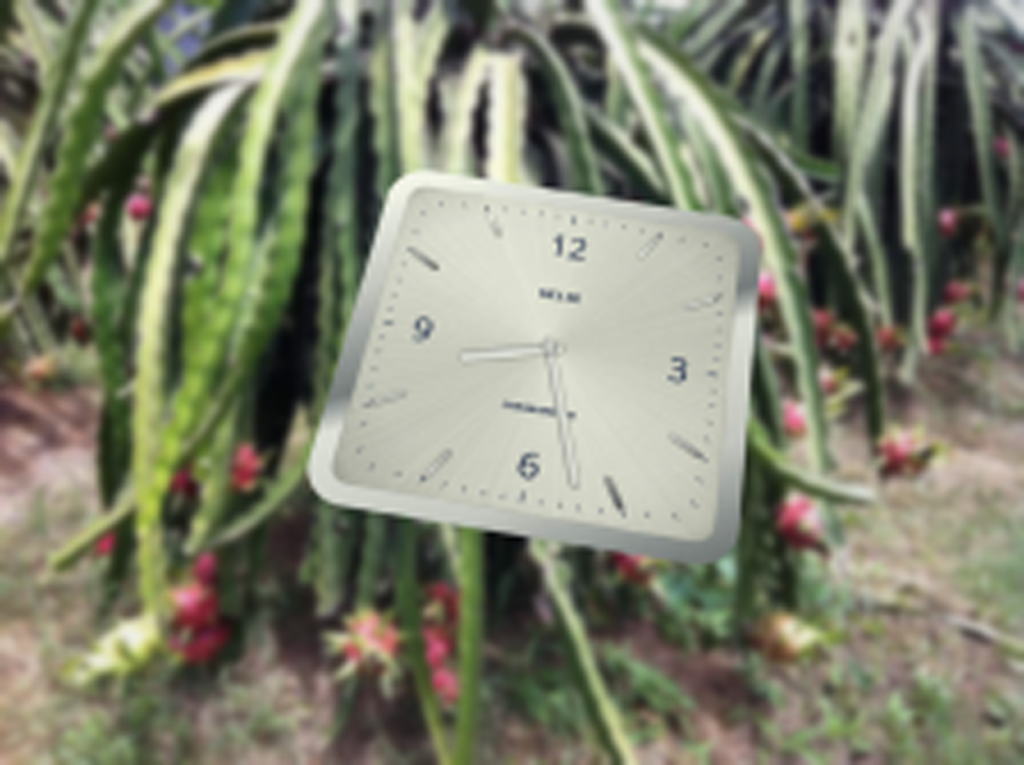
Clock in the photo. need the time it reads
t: 8:27
